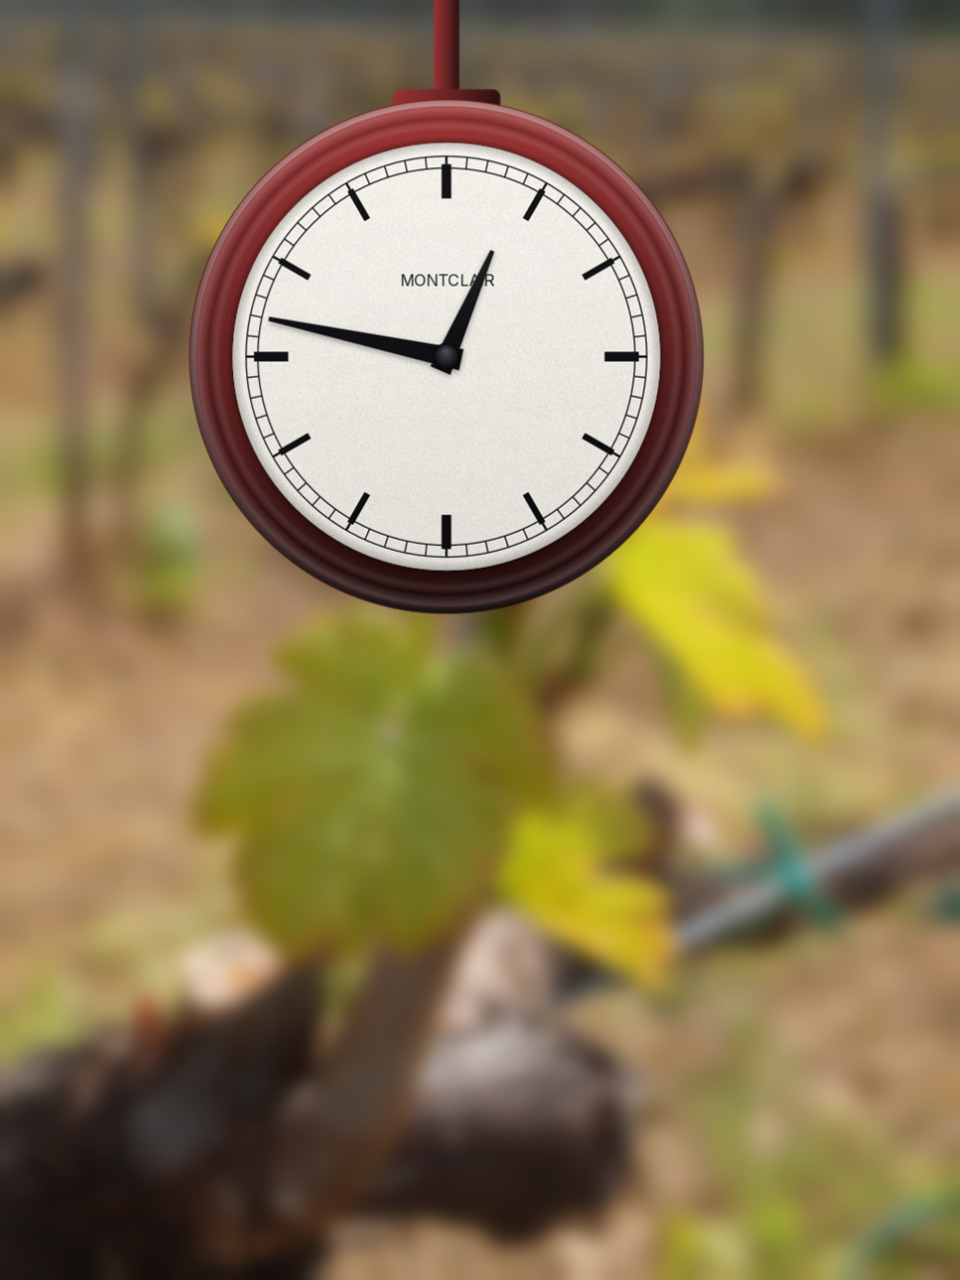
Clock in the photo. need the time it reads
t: 12:47
